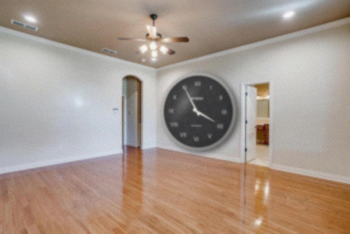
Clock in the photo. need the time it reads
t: 3:55
